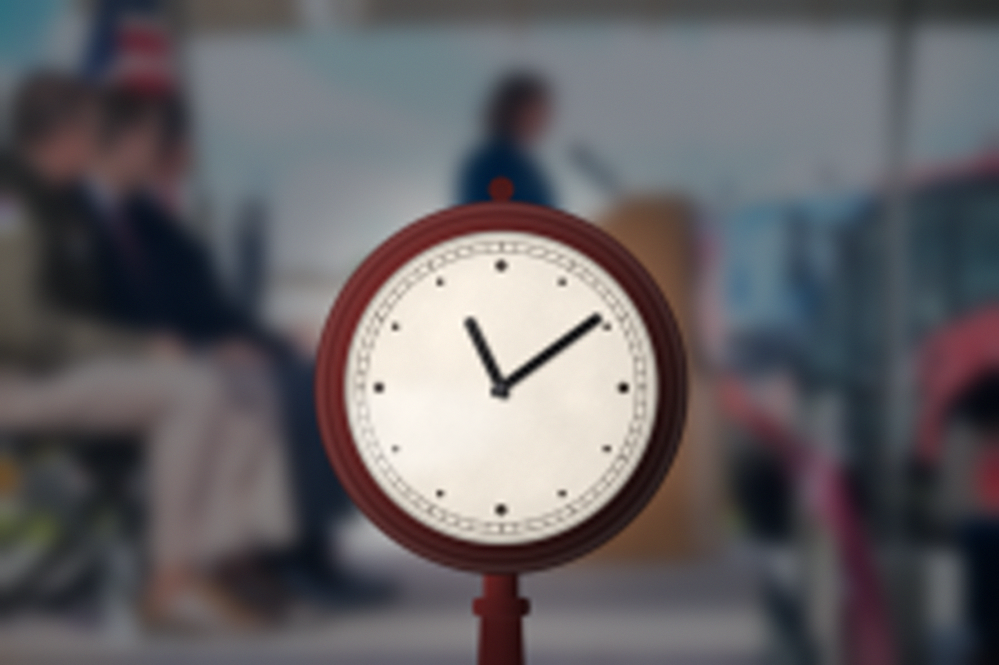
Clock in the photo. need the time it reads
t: 11:09
